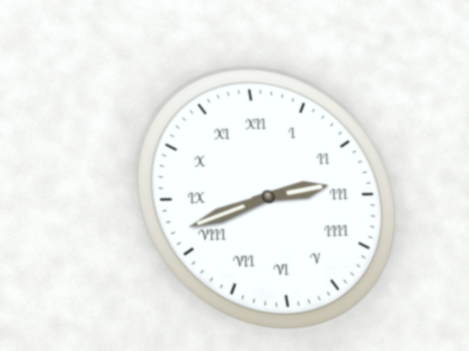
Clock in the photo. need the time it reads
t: 2:42
